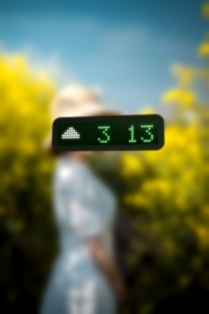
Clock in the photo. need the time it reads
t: 3:13
